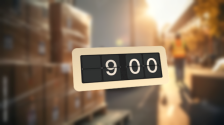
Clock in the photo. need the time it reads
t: 9:00
